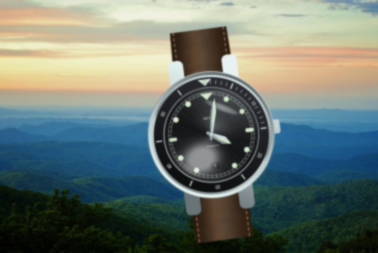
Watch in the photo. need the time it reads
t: 4:02
